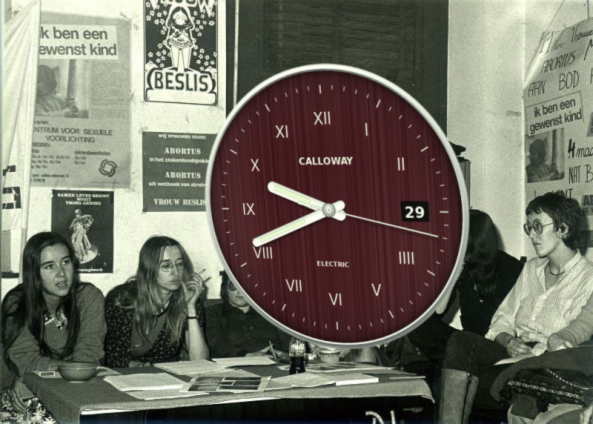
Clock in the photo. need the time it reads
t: 9:41:17
